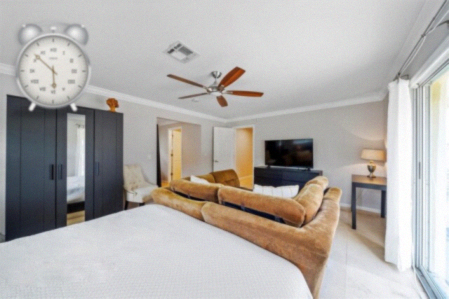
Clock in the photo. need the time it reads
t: 5:52
